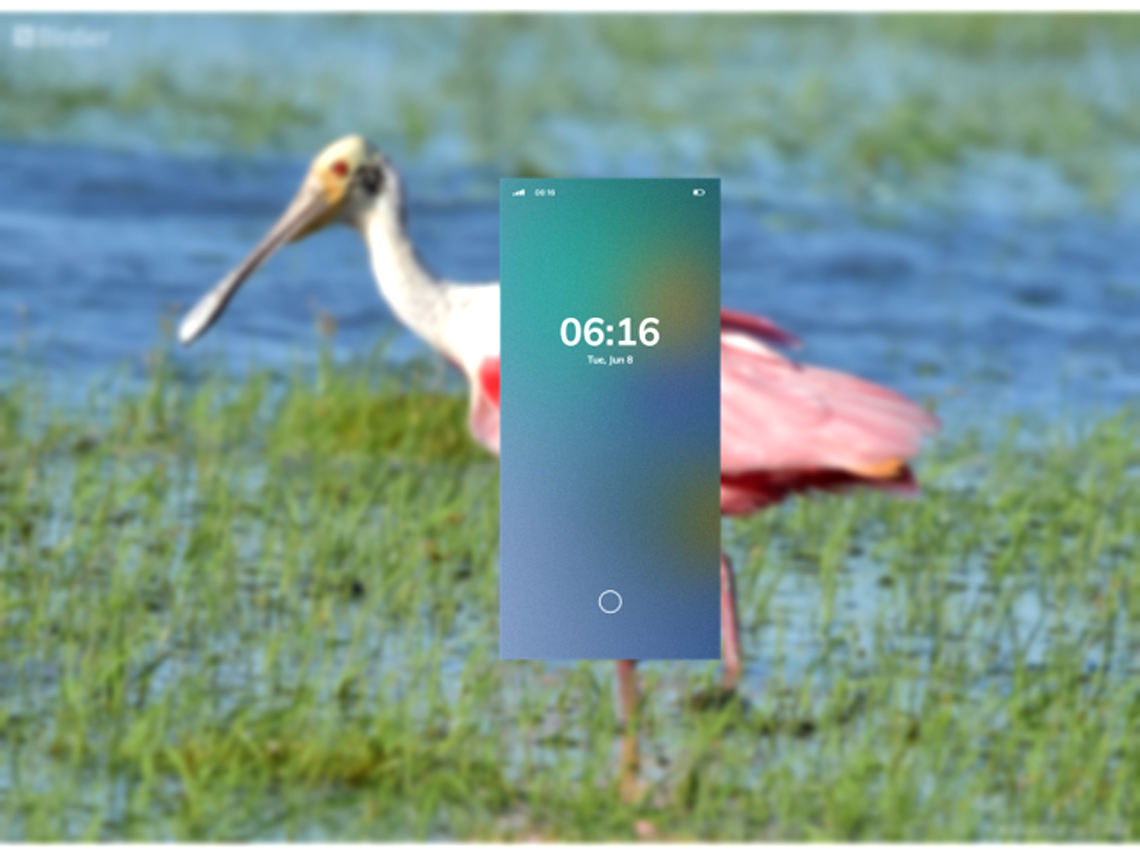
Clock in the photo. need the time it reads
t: 6:16
